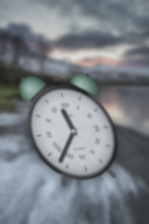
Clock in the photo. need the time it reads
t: 11:37
